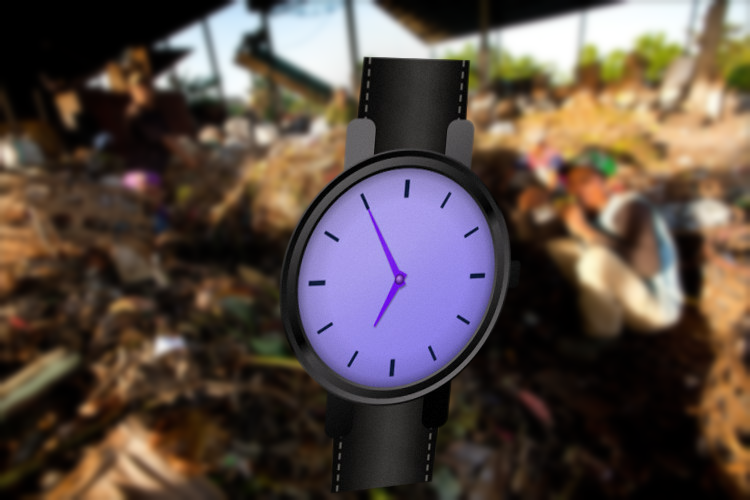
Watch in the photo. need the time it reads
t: 6:55
